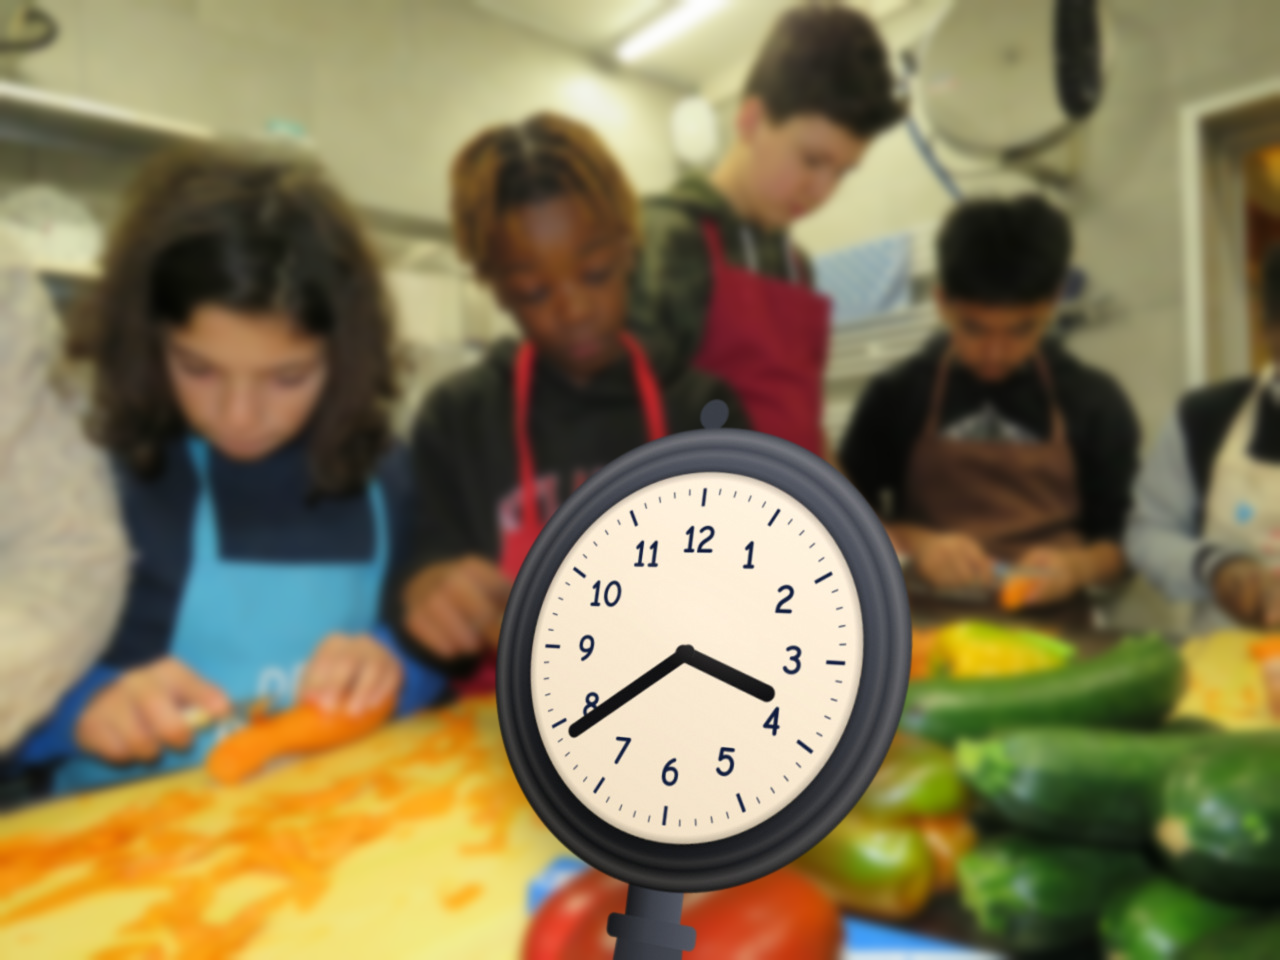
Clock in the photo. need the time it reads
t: 3:39
